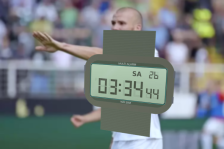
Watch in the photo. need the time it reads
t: 3:34:44
